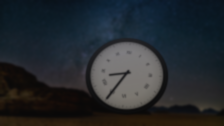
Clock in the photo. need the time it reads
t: 8:35
